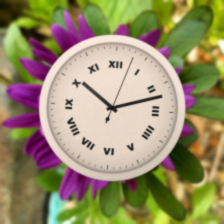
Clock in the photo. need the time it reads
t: 10:12:03
